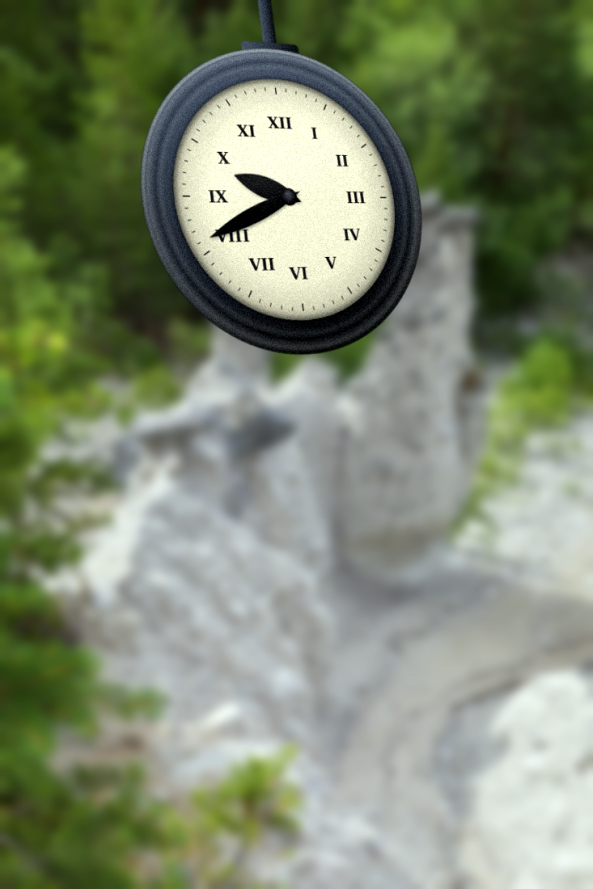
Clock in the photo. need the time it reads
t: 9:41
